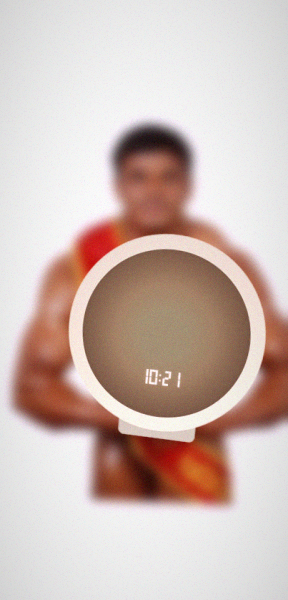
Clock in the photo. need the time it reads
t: 10:21
